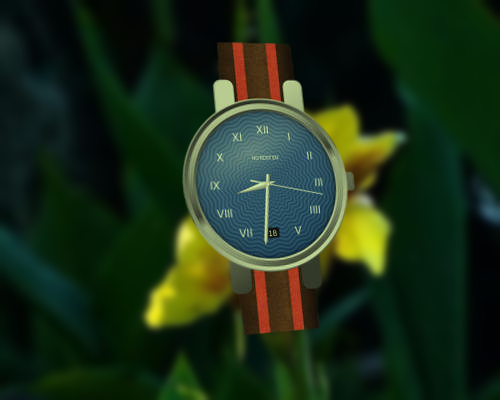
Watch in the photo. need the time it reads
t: 8:31:17
